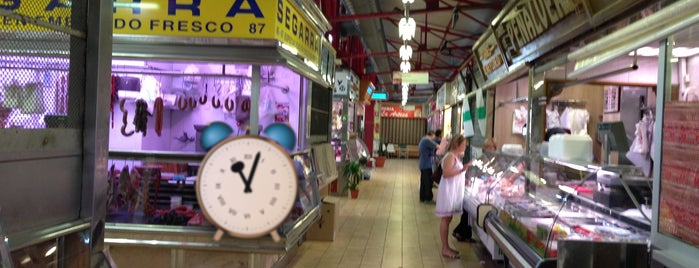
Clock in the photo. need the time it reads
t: 11:03
